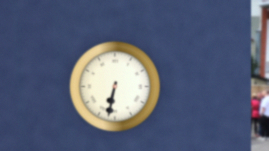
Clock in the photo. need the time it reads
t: 6:32
